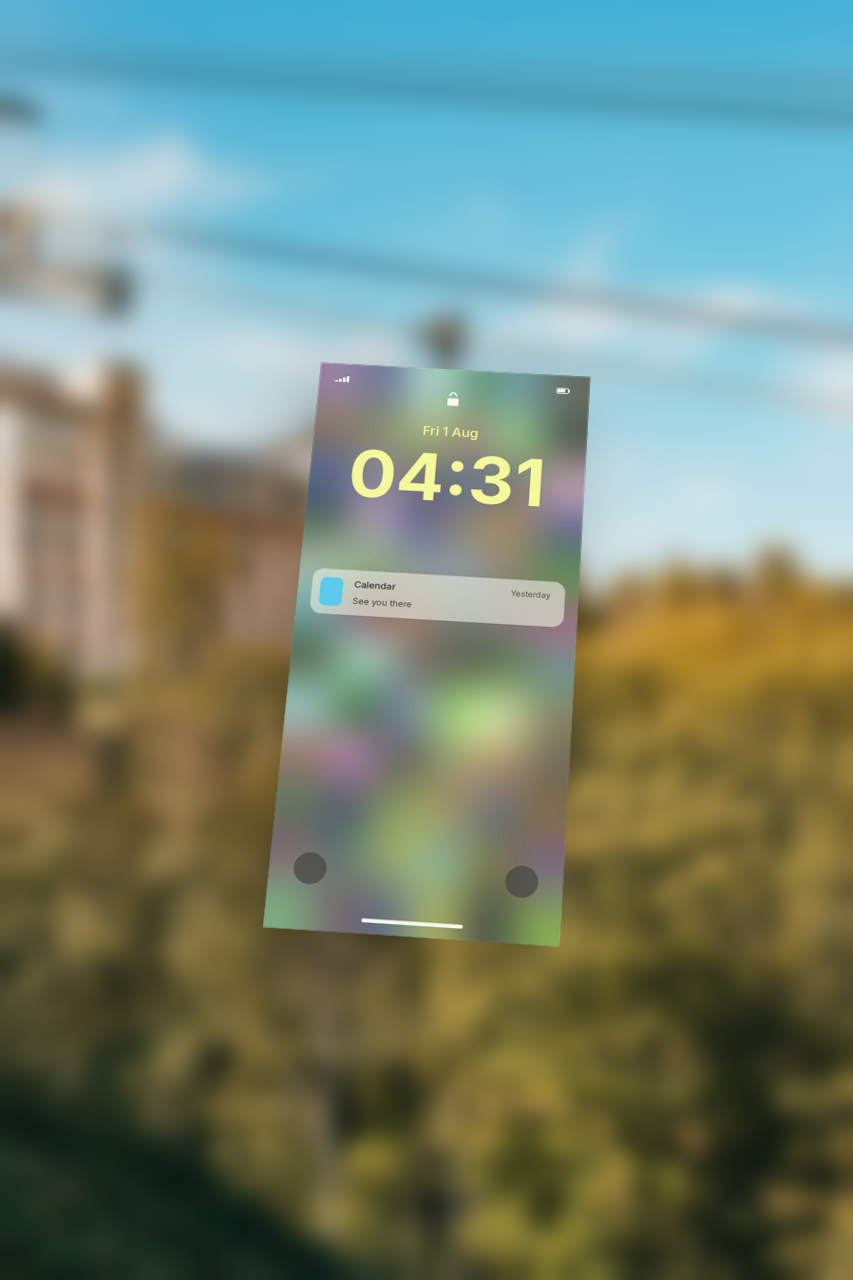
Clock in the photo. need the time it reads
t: 4:31
